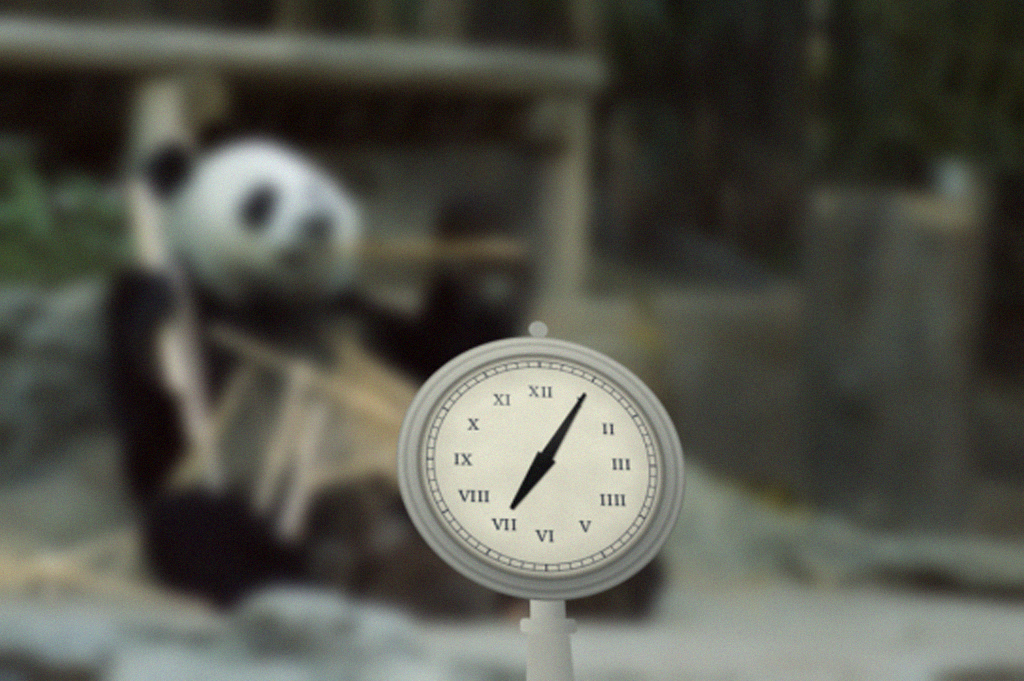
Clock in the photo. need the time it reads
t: 7:05
